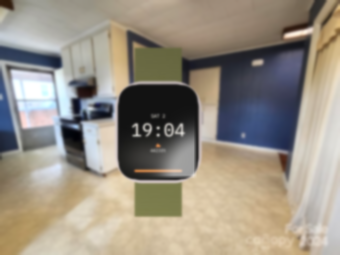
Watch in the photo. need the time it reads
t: 19:04
